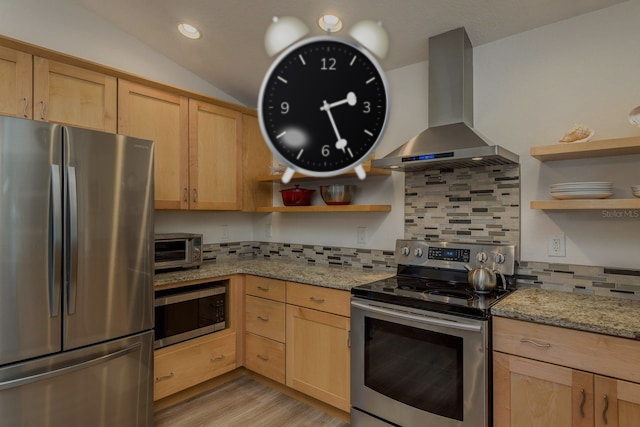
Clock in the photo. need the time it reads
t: 2:26
